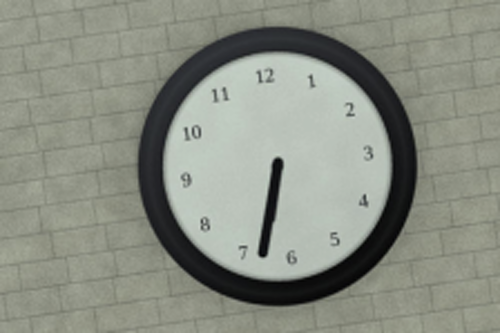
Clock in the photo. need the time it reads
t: 6:33
